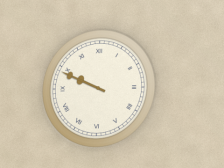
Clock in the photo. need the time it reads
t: 9:49
